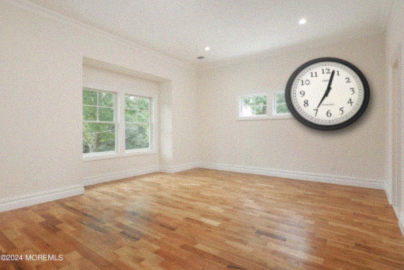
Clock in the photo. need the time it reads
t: 7:03
